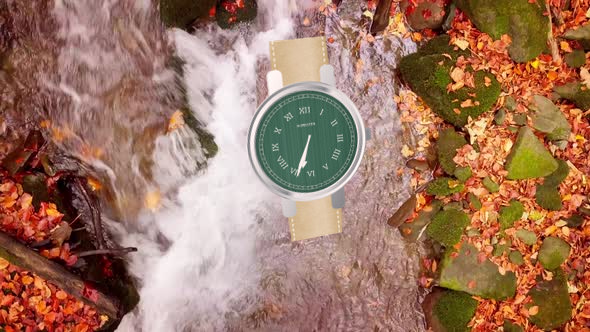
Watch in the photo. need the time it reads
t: 6:34
